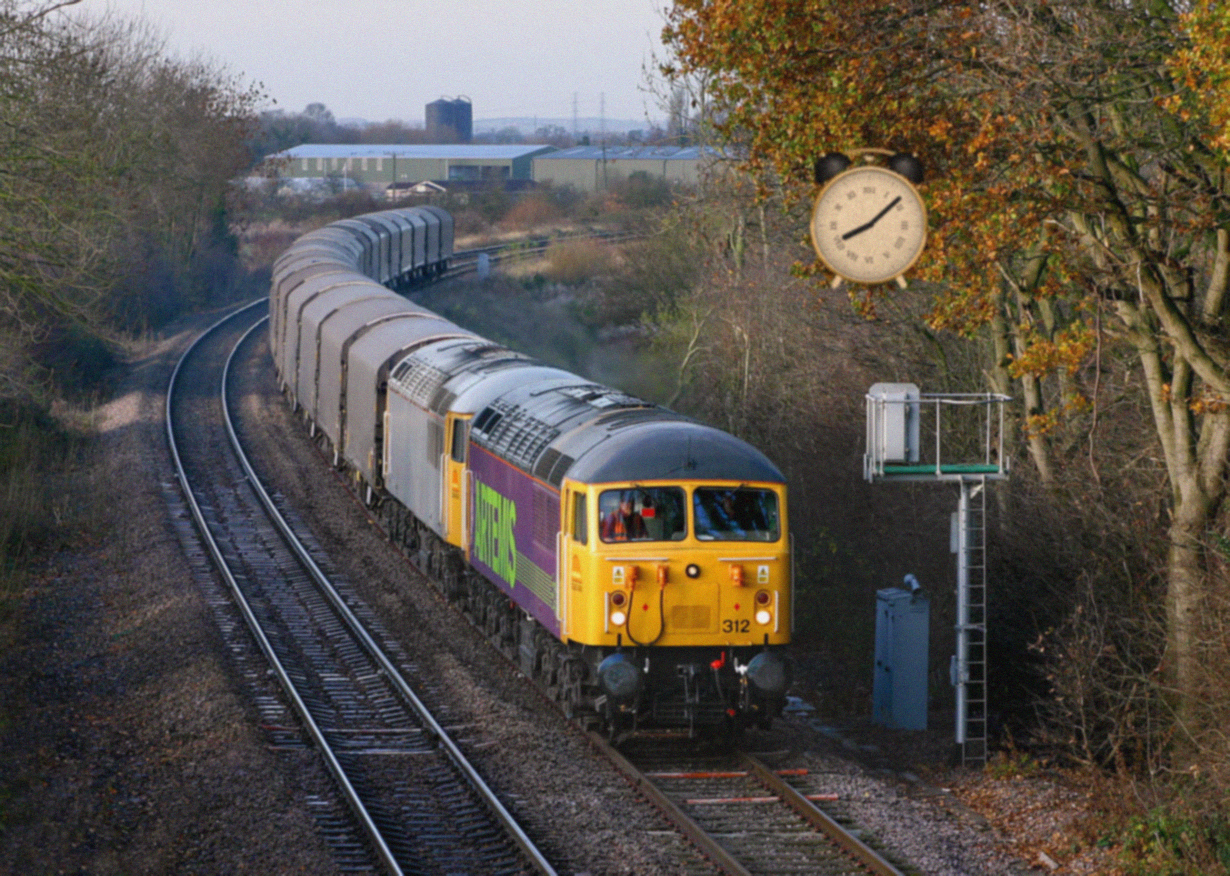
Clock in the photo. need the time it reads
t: 8:08
